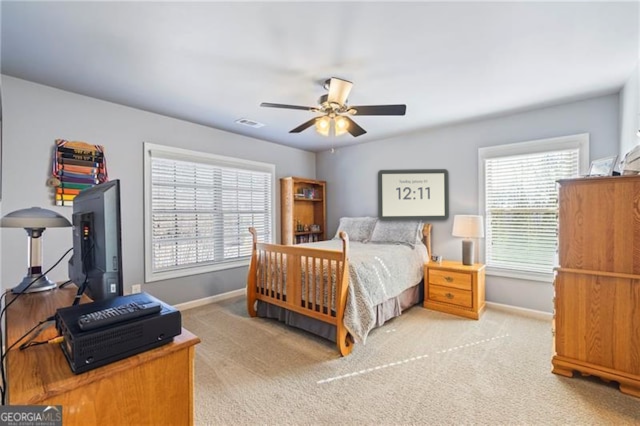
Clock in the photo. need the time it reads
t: 12:11
